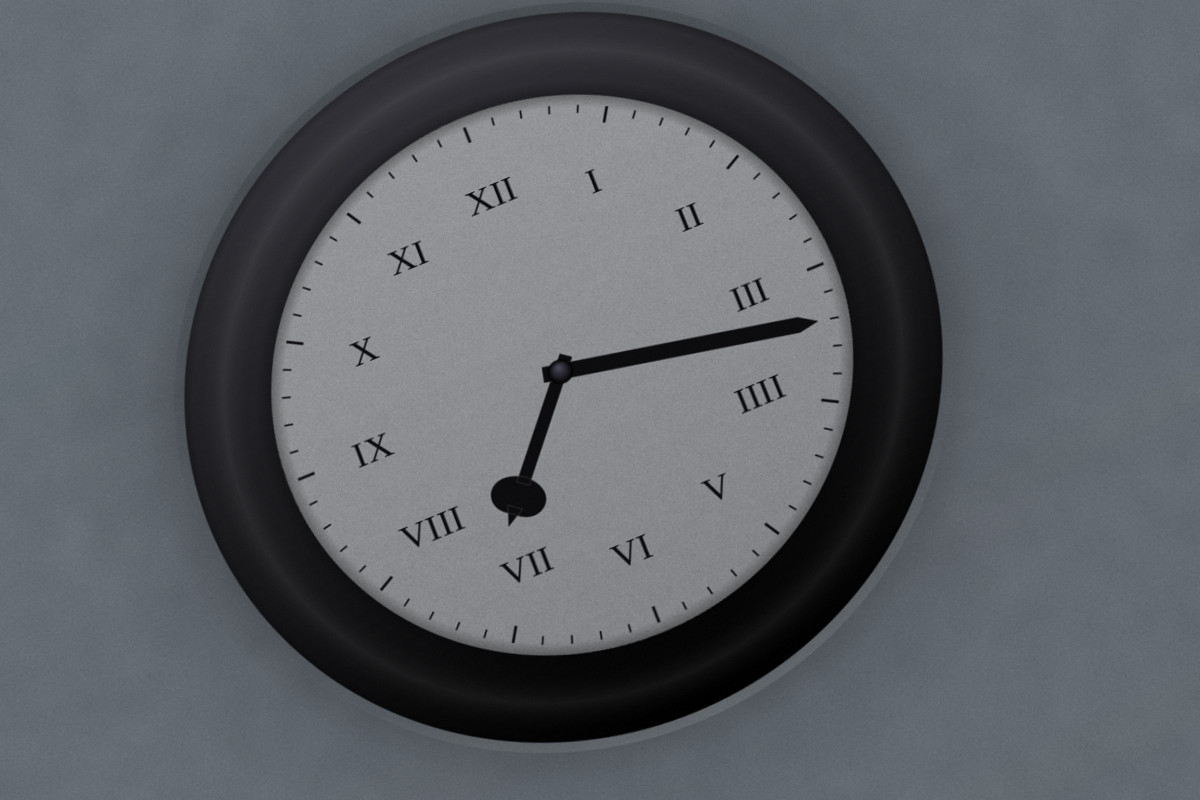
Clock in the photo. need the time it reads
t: 7:17
